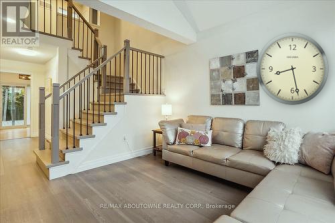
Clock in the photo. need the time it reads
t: 8:28
